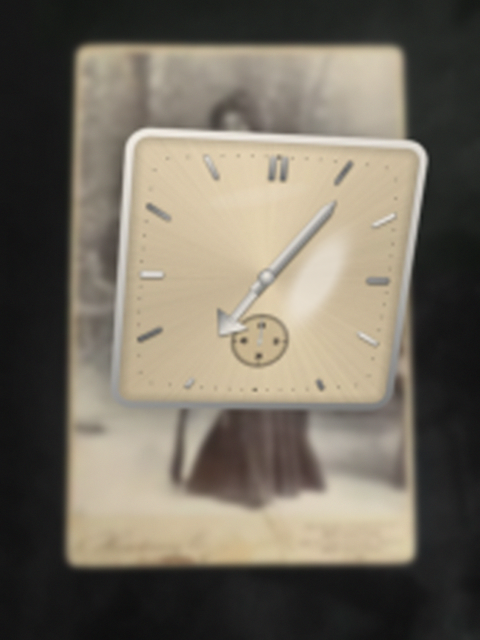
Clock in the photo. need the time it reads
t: 7:06
